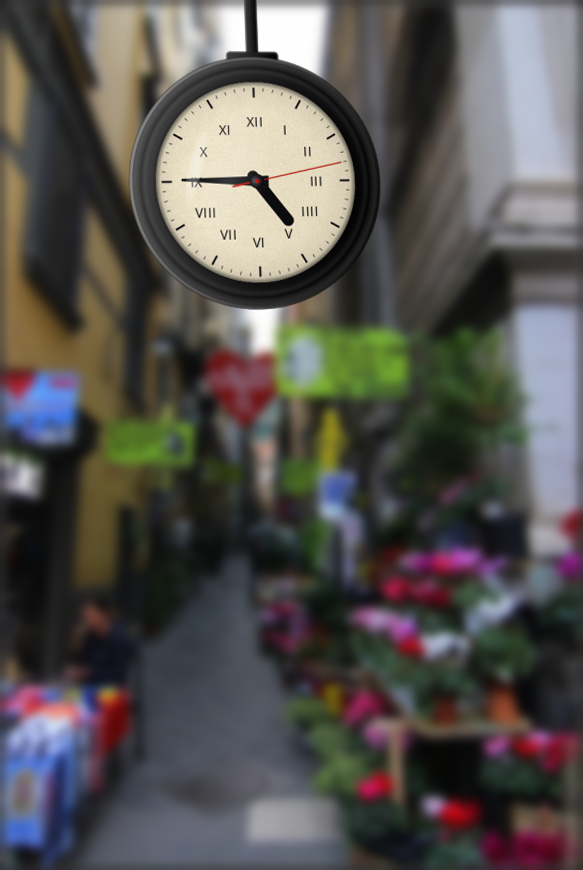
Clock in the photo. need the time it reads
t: 4:45:13
